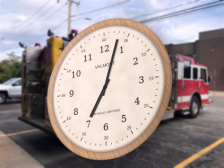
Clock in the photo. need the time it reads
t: 7:03
